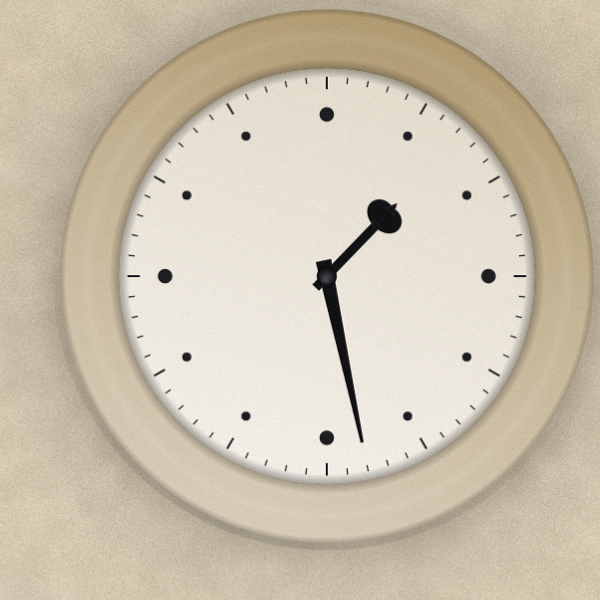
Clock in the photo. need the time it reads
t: 1:28
